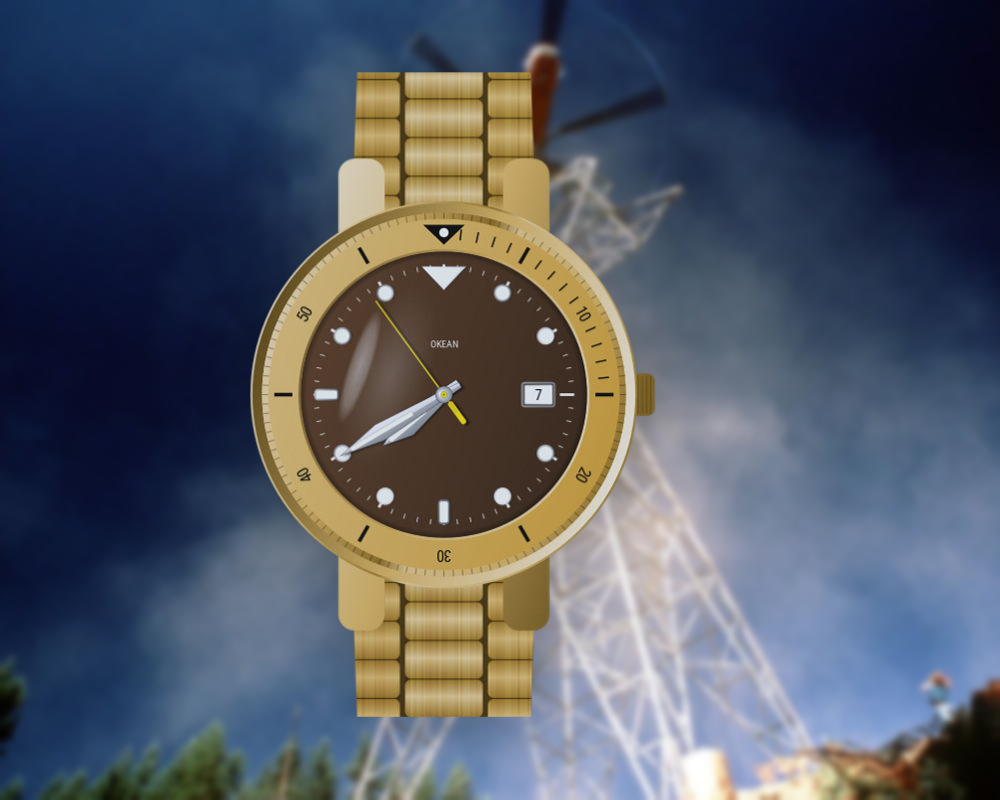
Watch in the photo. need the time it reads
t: 7:39:54
